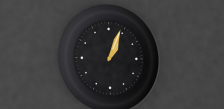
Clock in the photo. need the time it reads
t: 1:04
